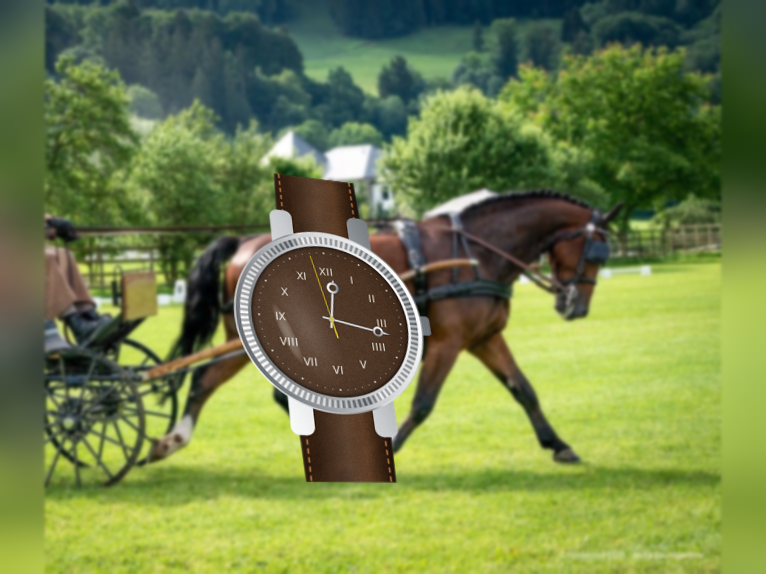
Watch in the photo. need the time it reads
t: 12:16:58
